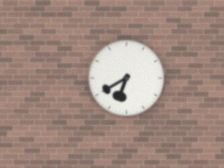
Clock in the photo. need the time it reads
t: 6:40
